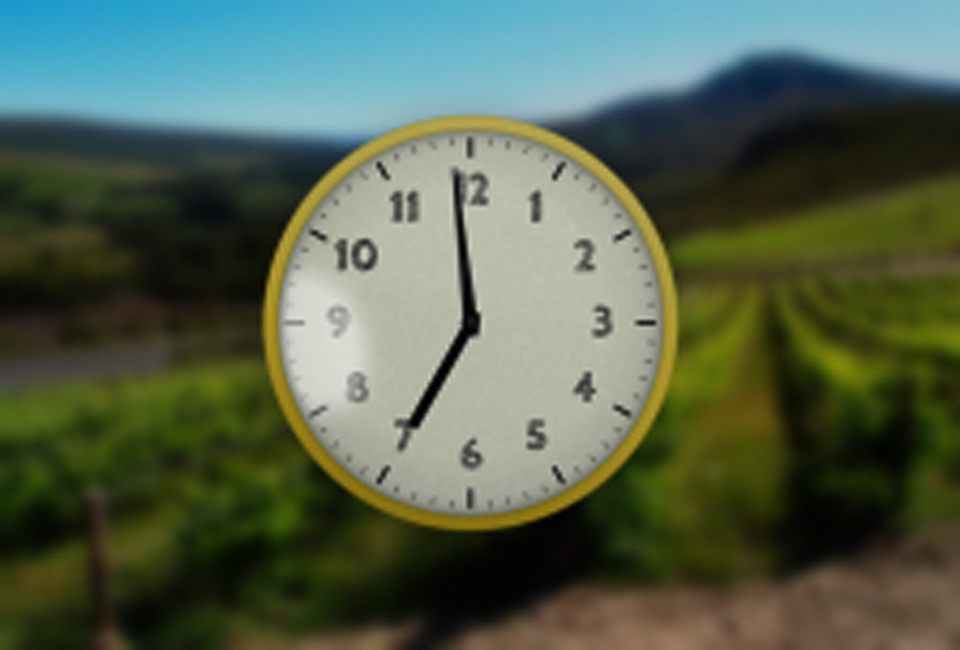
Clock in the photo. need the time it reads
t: 6:59
